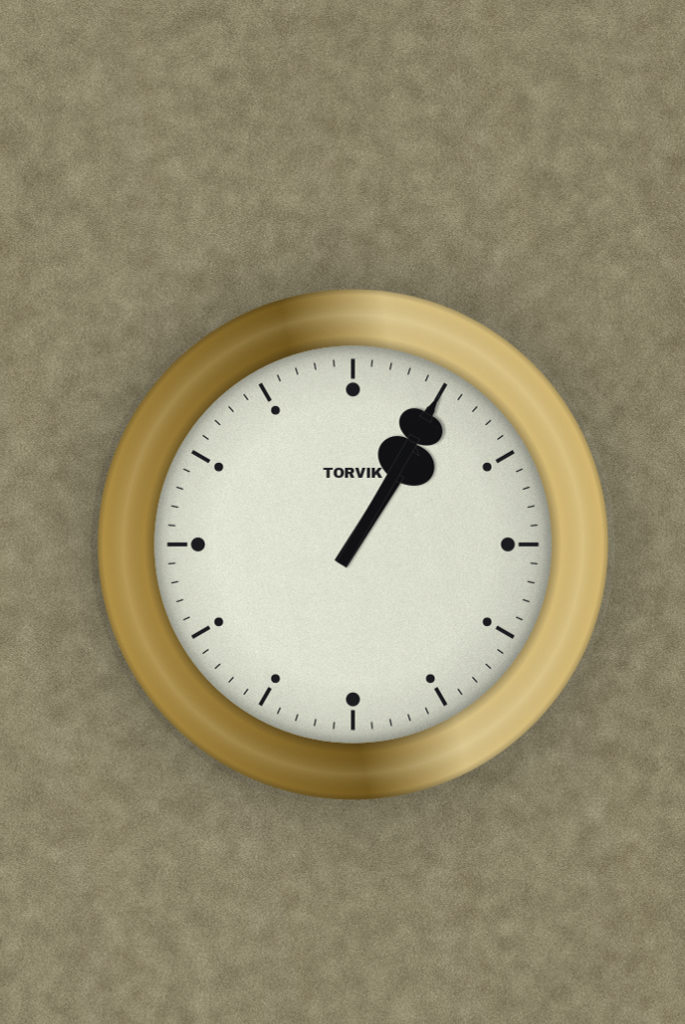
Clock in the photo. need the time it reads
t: 1:05
